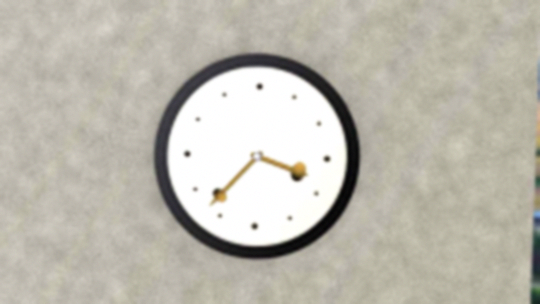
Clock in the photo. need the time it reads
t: 3:37
